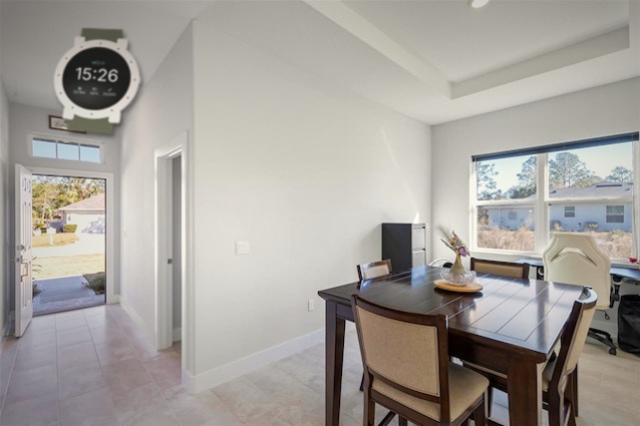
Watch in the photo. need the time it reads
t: 15:26
